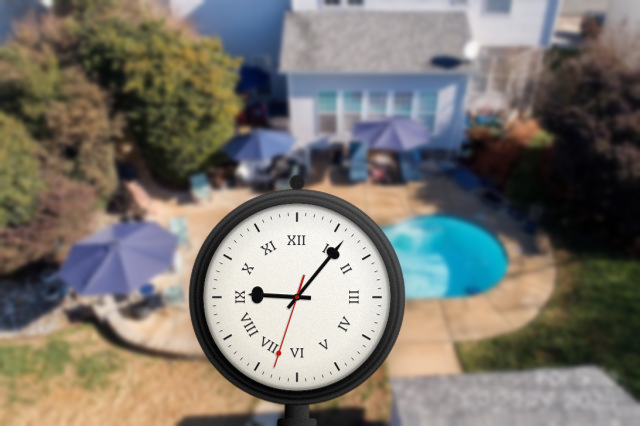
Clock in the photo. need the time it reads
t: 9:06:33
